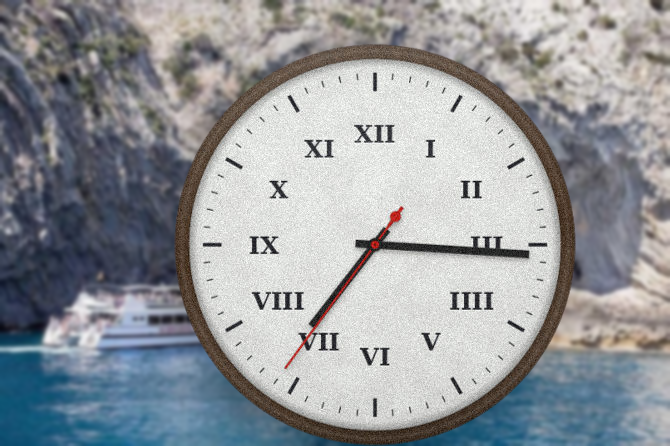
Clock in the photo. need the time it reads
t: 7:15:36
